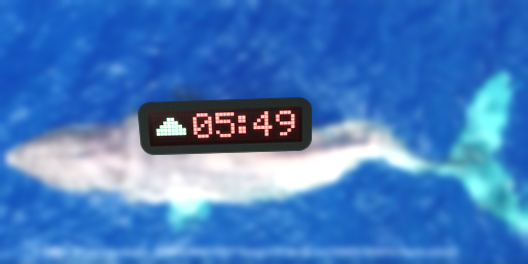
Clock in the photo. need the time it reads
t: 5:49
